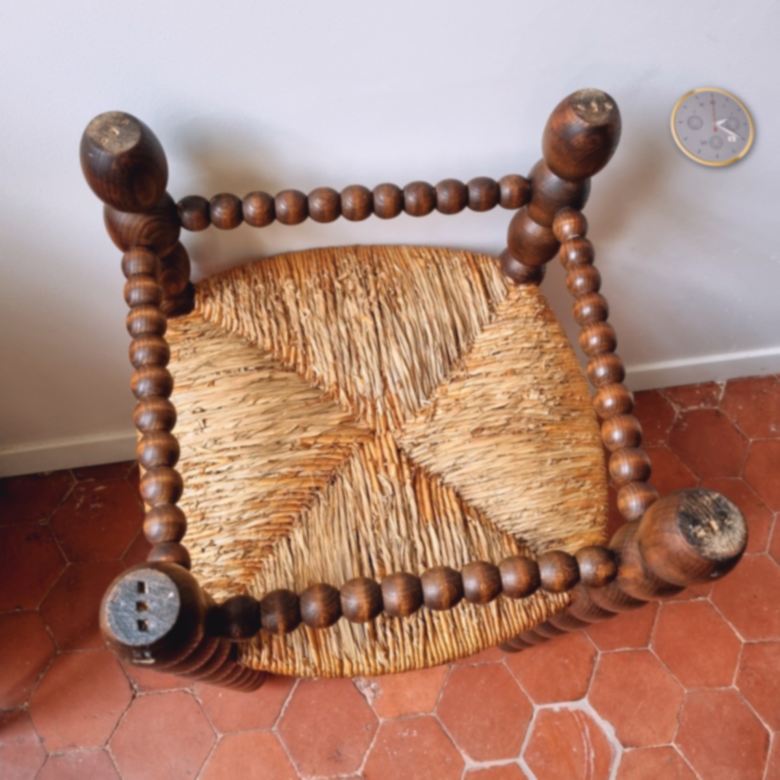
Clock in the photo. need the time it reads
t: 2:20
